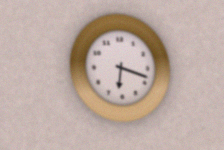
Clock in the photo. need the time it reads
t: 6:18
